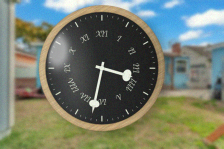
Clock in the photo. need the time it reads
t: 3:32
